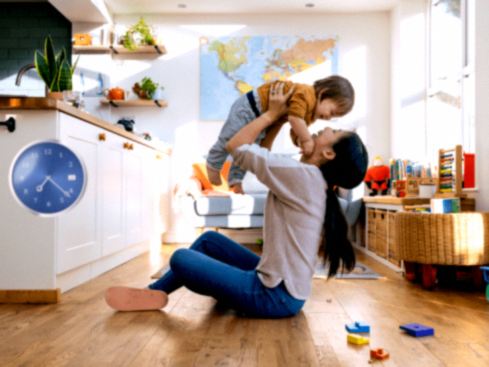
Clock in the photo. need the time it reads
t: 7:22
